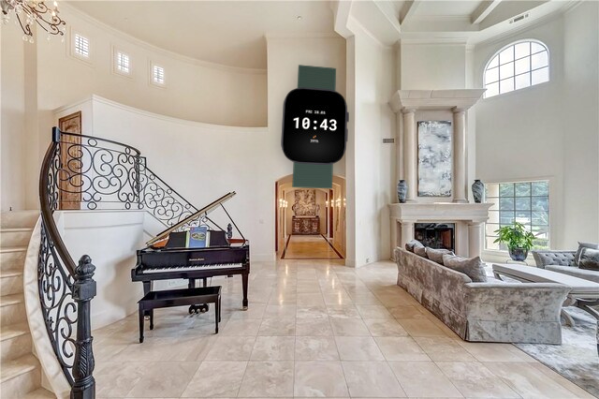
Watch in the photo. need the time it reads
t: 10:43
